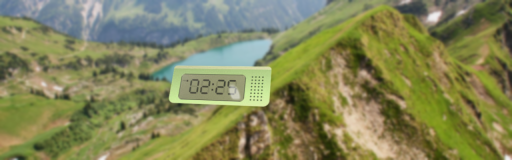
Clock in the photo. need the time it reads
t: 2:25
